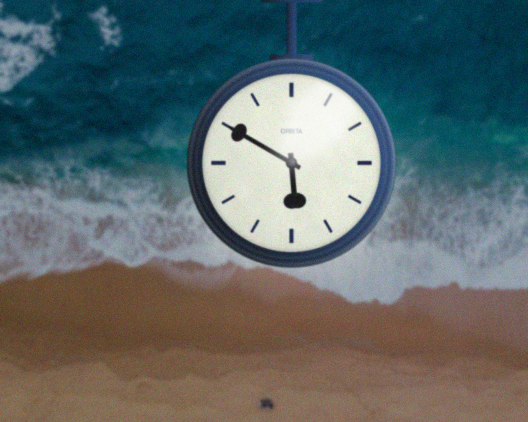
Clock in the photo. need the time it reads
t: 5:50
